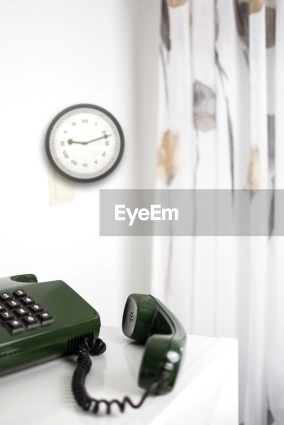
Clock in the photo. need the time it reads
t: 9:12
